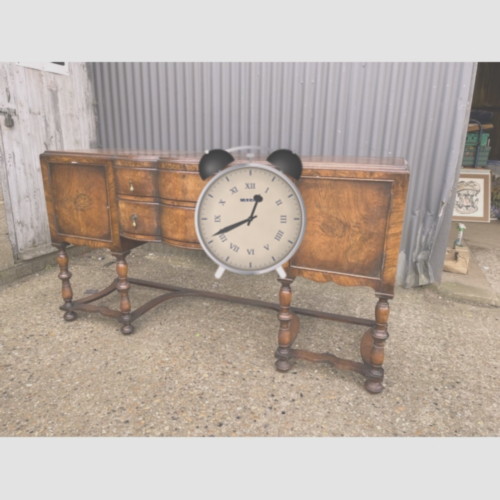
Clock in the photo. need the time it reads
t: 12:41
